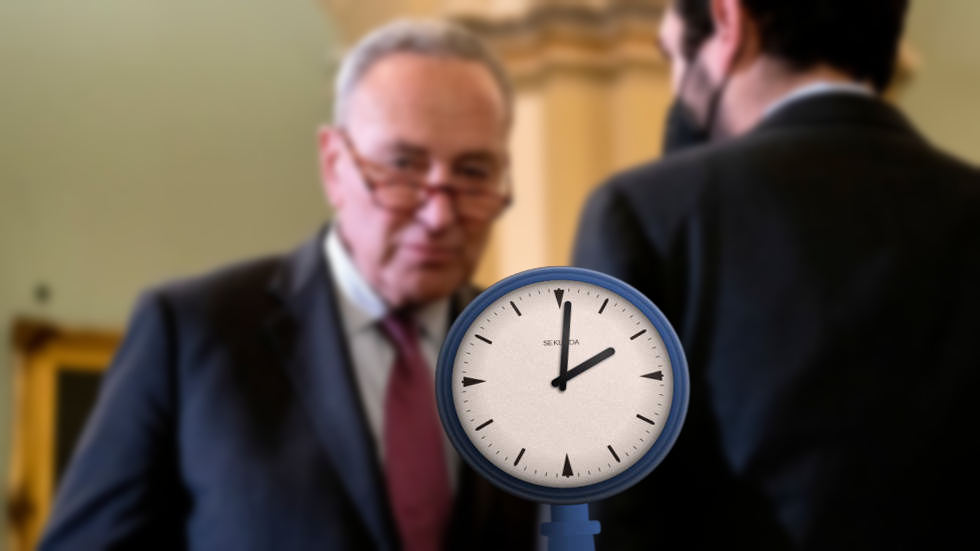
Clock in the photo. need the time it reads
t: 2:01
